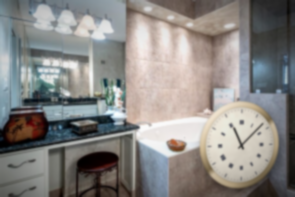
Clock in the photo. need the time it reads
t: 11:08
